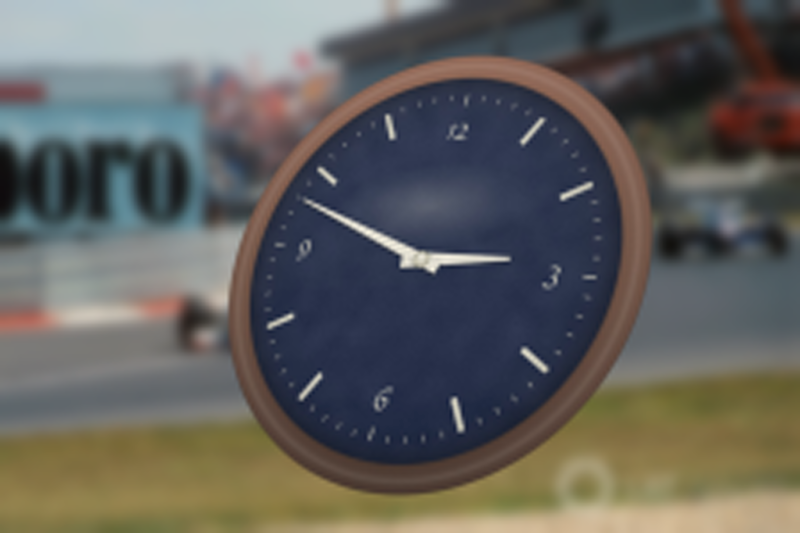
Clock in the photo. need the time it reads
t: 2:48
